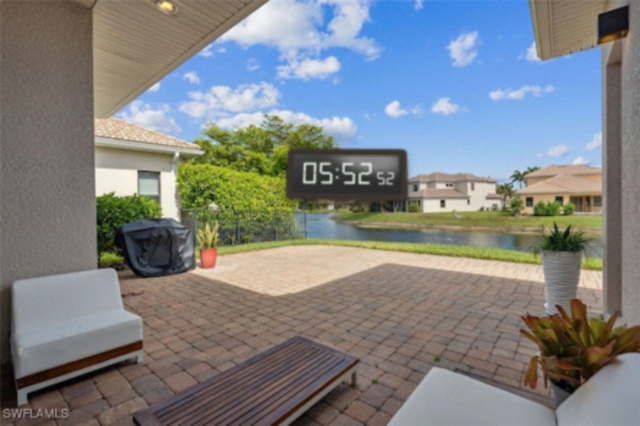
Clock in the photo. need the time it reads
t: 5:52:52
